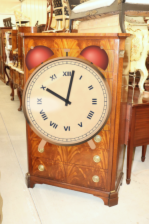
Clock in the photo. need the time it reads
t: 10:02
